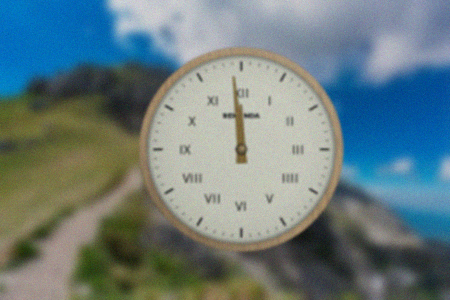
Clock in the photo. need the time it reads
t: 11:59
